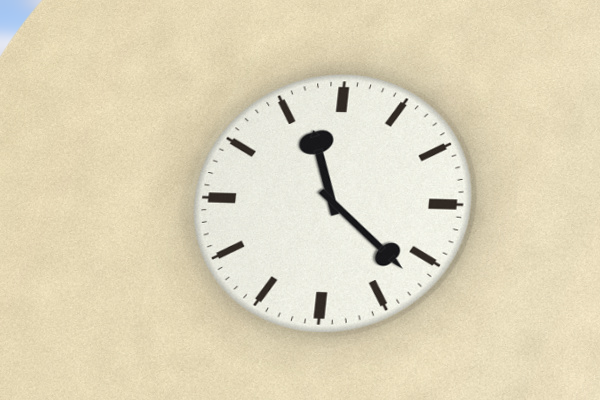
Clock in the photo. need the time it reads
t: 11:22
